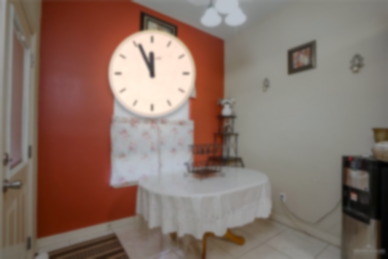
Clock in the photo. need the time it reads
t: 11:56
